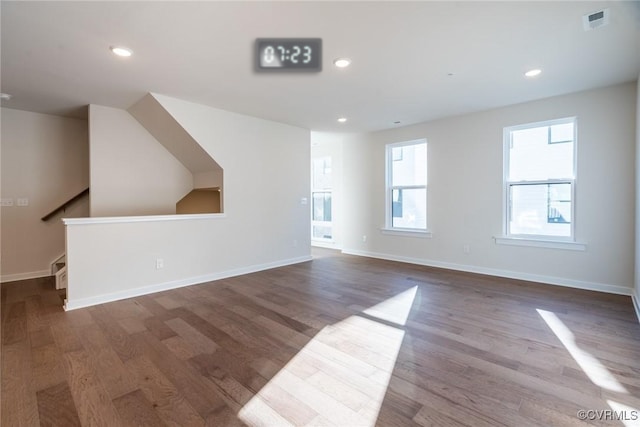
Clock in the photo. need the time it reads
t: 7:23
